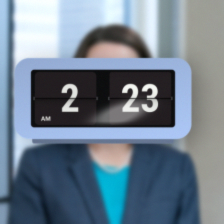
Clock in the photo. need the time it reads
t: 2:23
